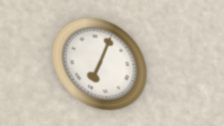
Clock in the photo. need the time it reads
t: 7:05
